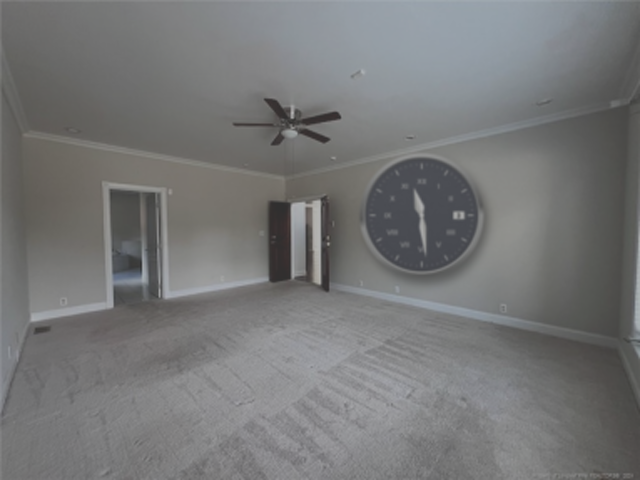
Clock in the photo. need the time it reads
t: 11:29
